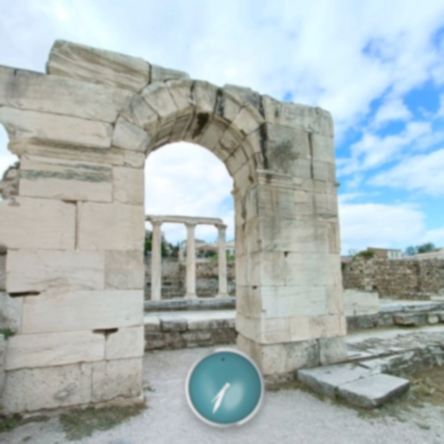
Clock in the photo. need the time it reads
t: 7:35
